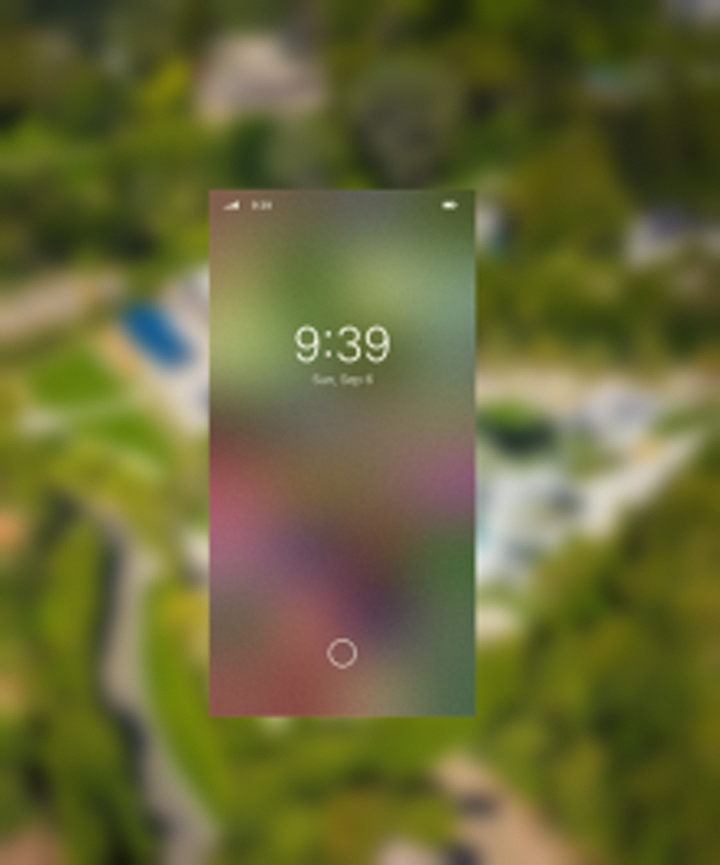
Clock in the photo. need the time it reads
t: 9:39
